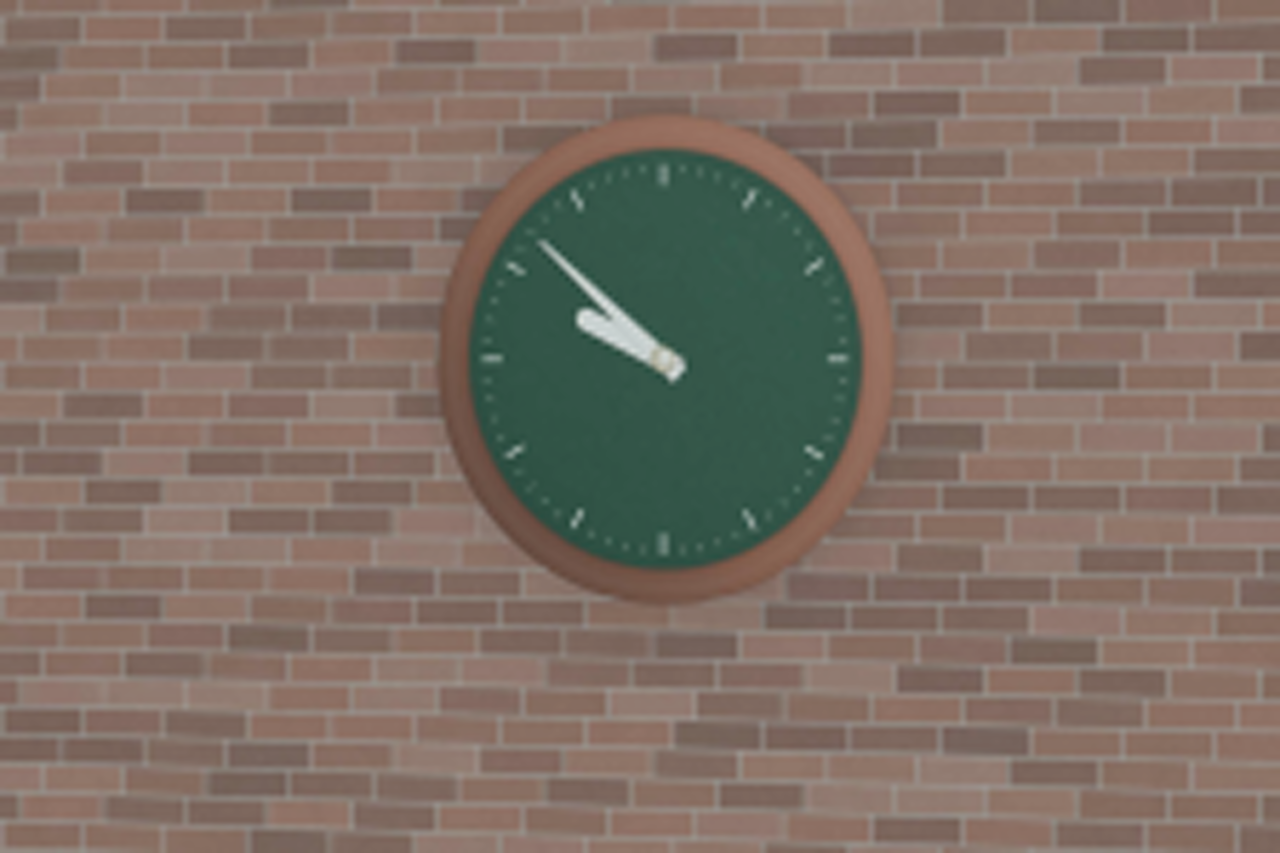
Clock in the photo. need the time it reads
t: 9:52
